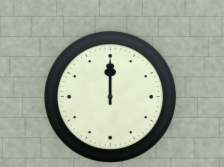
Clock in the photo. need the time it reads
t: 12:00
